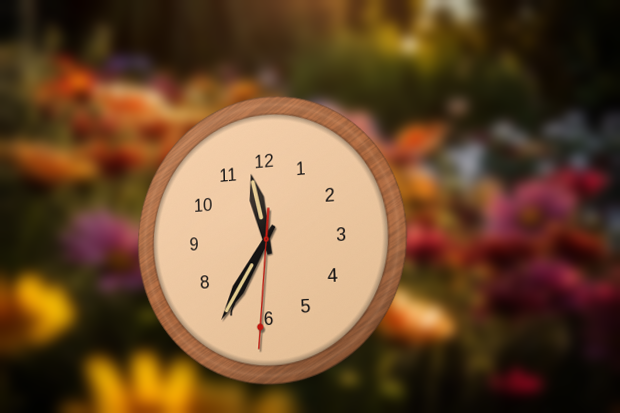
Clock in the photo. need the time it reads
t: 11:35:31
